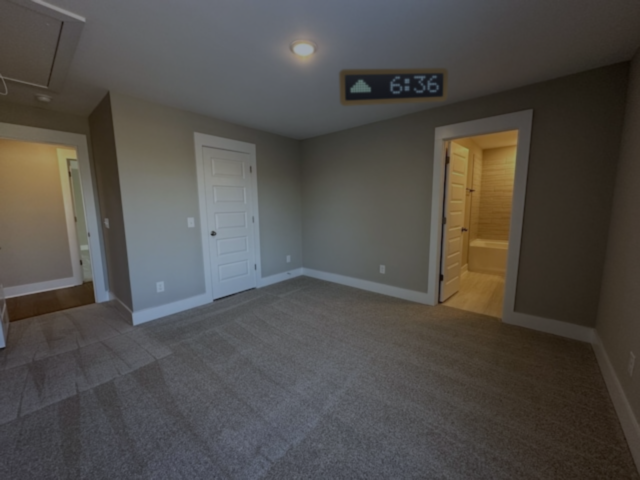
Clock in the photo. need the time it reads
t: 6:36
